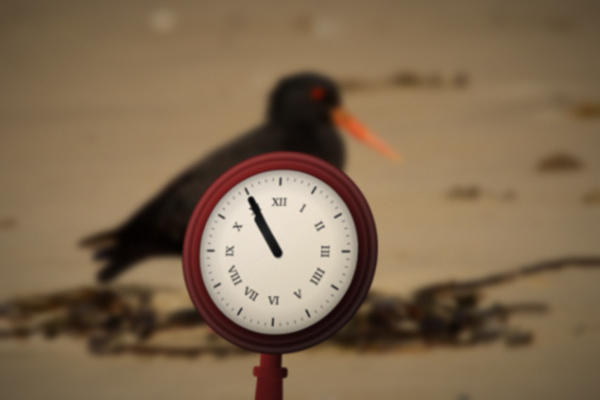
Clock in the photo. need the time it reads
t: 10:55
